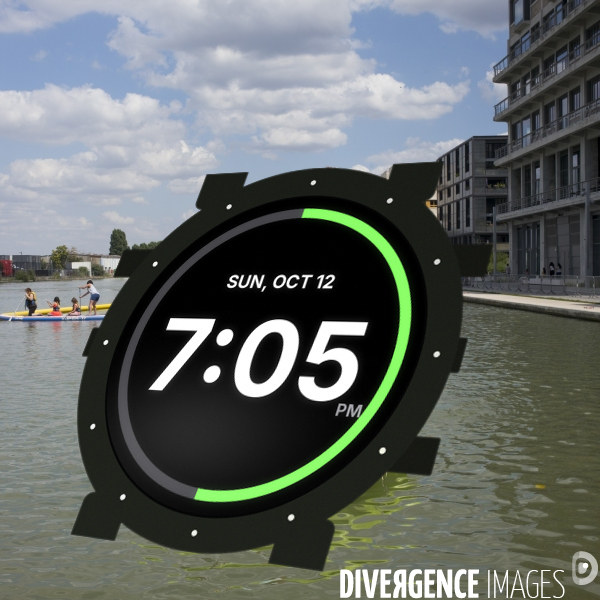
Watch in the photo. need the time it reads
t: 7:05
